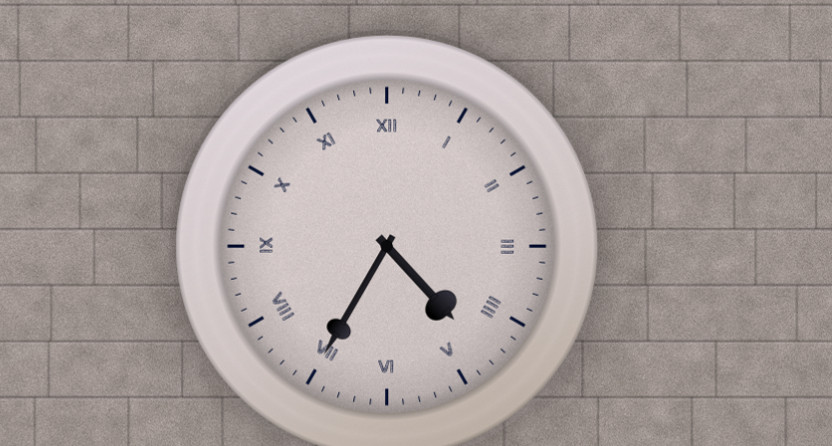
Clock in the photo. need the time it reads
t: 4:35
